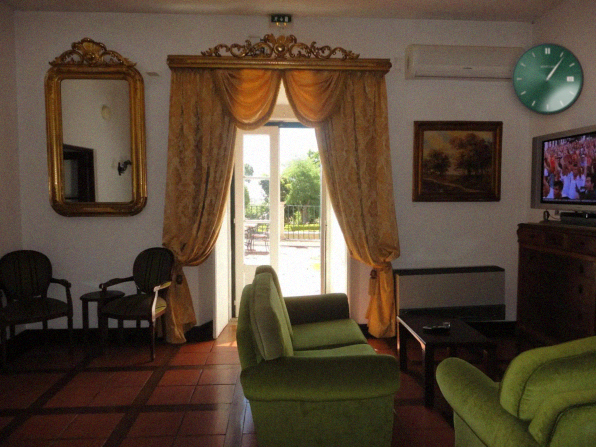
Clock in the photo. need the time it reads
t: 1:06
